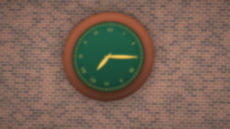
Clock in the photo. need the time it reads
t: 7:15
